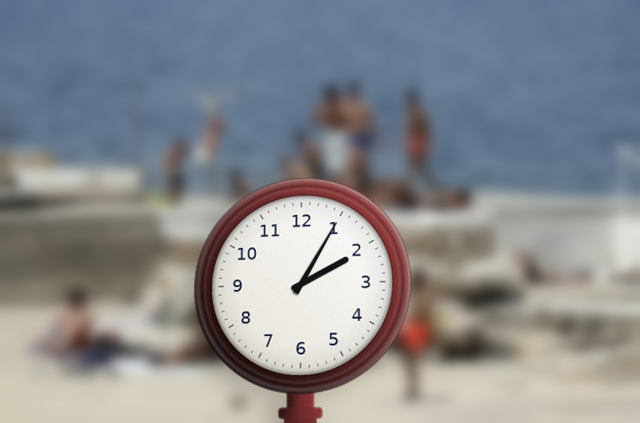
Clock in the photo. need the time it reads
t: 2:05
